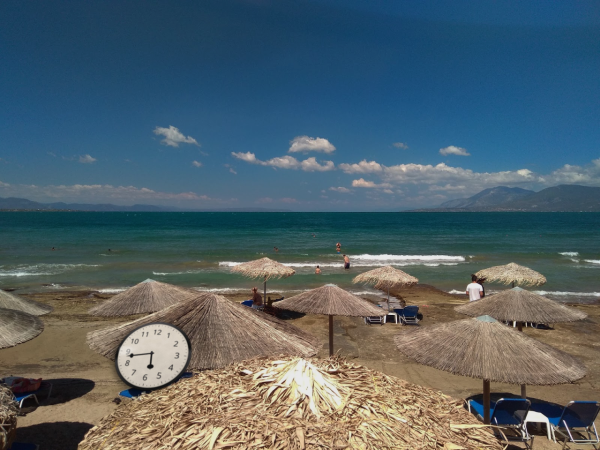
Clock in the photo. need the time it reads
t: 5:43
